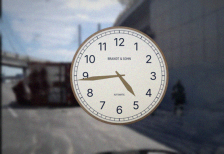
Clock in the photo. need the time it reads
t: 4:44
